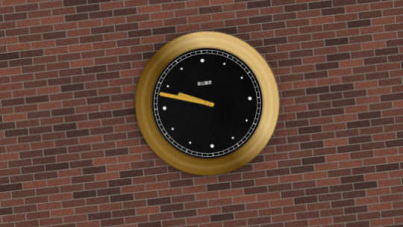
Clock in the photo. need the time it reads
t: 9:48
